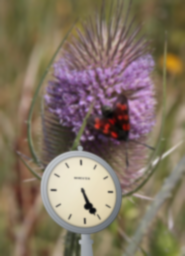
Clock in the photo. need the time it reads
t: 5:26
